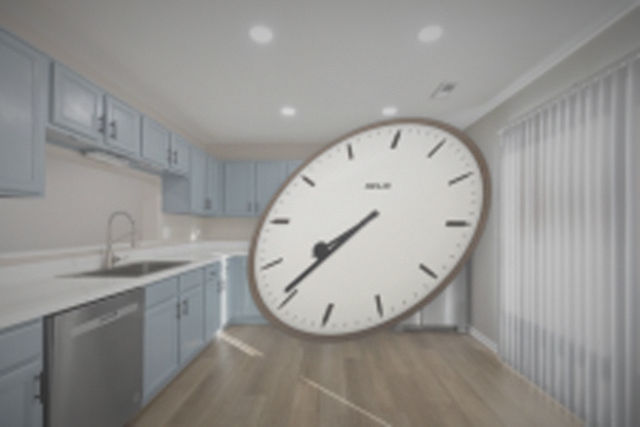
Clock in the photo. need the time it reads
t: 7:36
